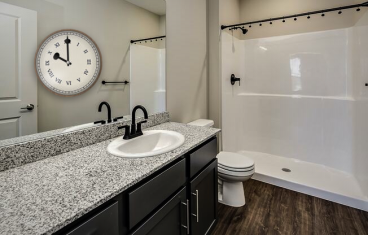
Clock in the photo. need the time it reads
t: 10:00
